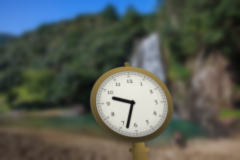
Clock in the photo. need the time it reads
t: 9:33
